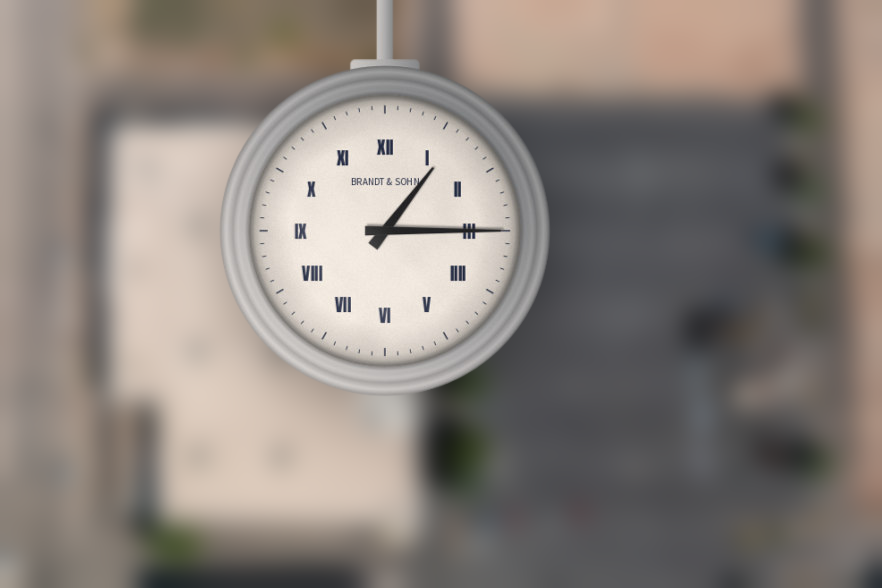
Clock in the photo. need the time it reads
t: 1:15
